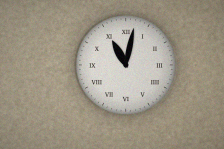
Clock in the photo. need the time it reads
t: 11:02
